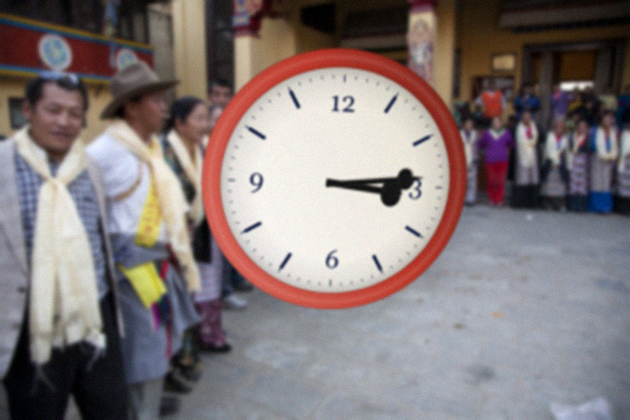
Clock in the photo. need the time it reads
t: 3:14
